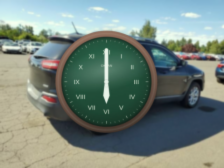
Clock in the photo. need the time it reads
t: 6:00
